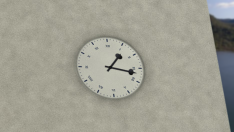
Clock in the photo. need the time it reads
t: 1:17
